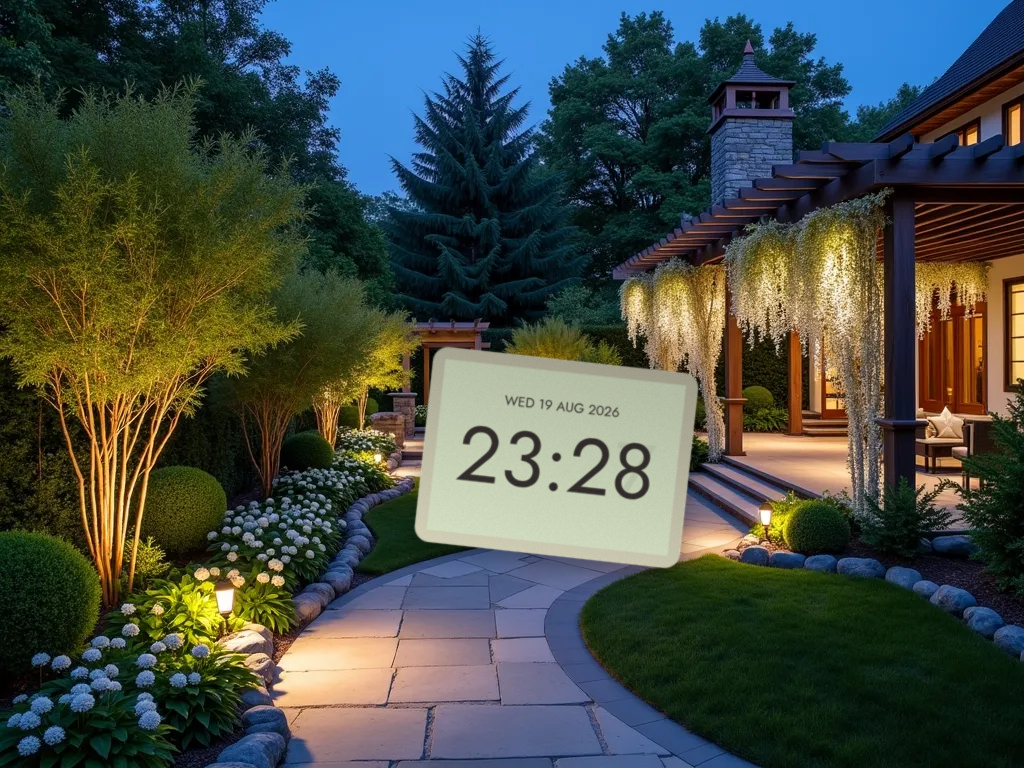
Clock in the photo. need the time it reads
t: 23:28
